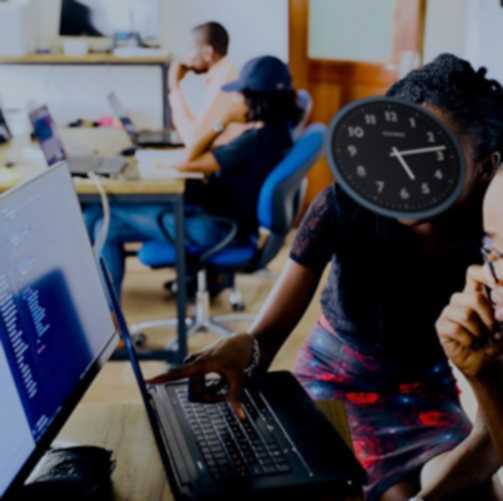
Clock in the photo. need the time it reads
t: 5:13
